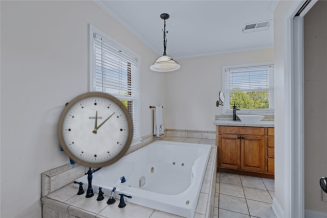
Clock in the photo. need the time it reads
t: 12:08
